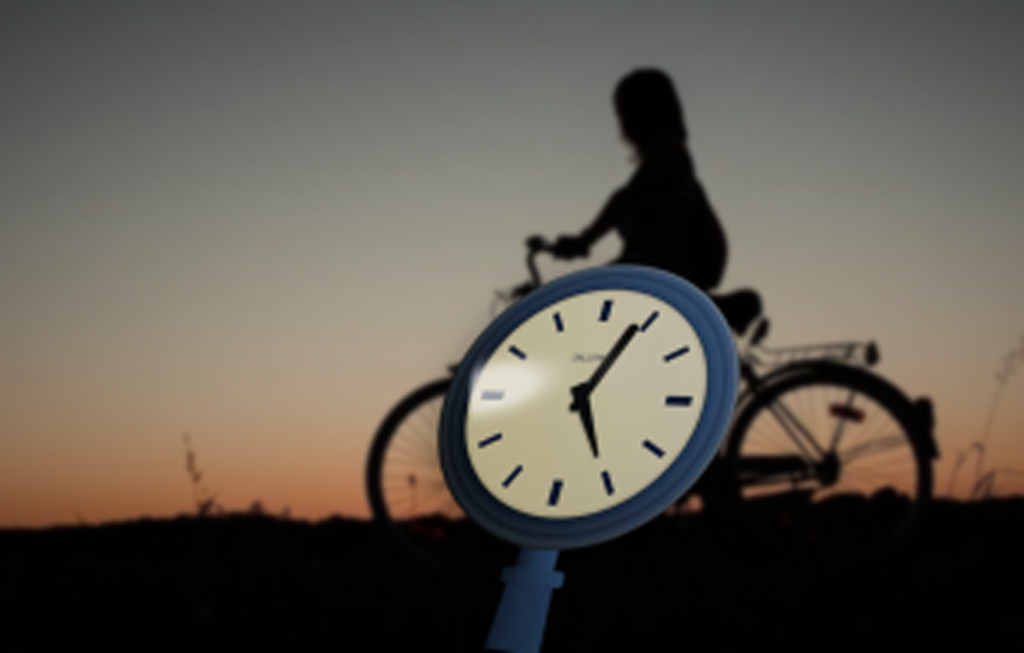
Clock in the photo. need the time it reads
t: 5:04
